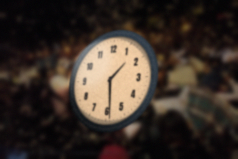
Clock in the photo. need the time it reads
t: 1:29
